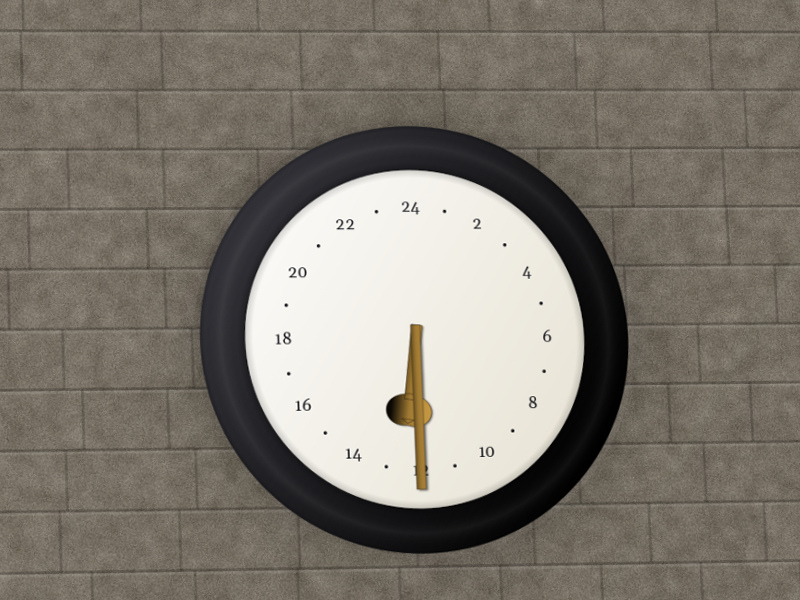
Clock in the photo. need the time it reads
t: 12:30
